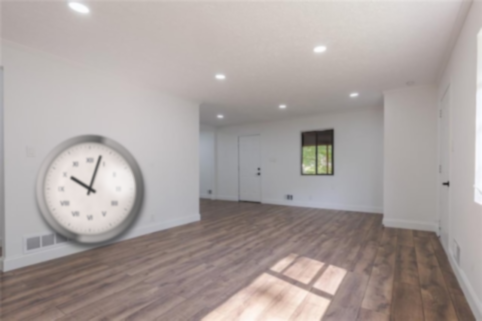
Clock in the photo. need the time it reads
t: 10:03
